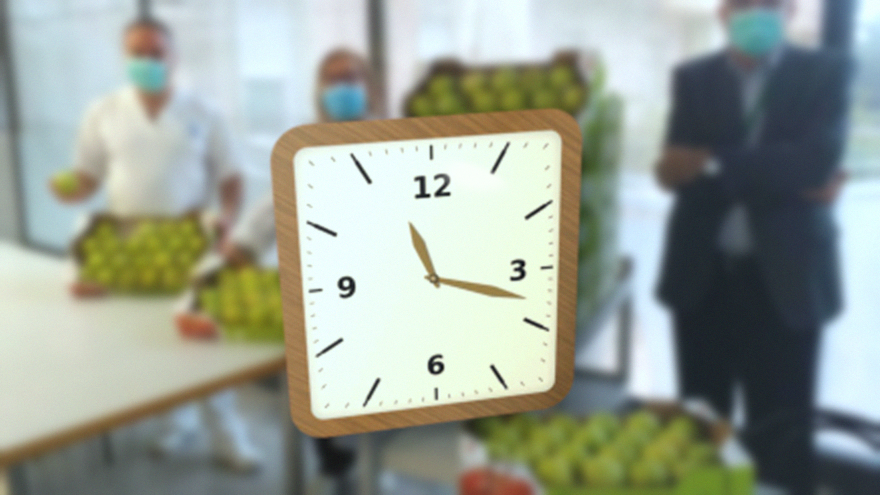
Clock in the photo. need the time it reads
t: 11:18
